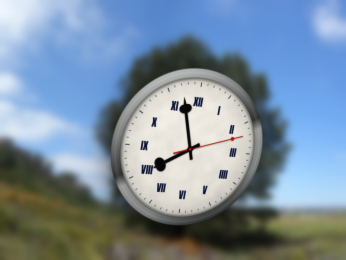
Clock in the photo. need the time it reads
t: 7:57:12
